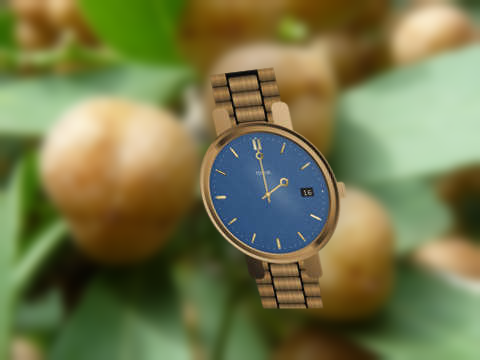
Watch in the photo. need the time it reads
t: 2:00
